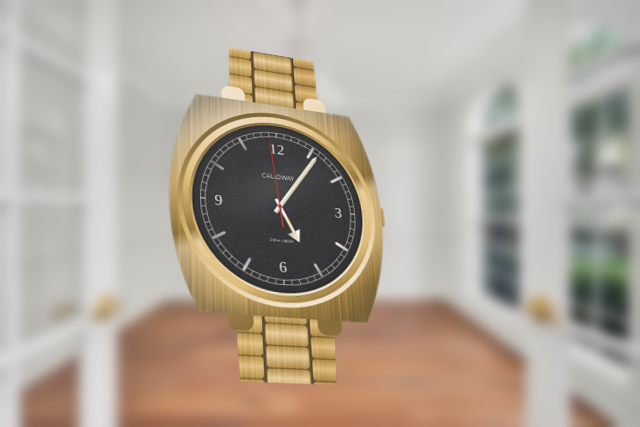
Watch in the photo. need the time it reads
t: 5:05:59
